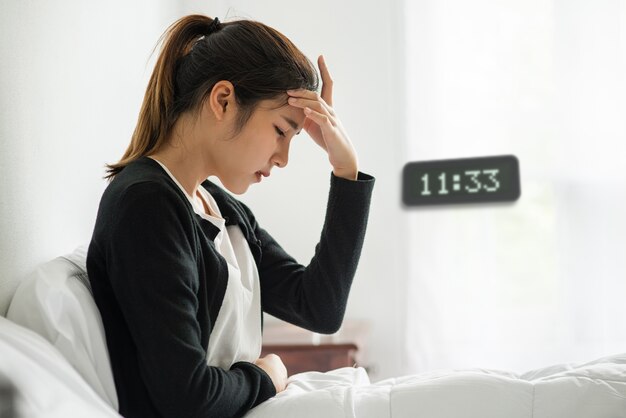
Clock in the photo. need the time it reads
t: 11:33
